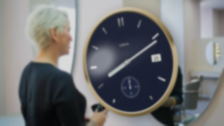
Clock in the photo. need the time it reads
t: 8:11
